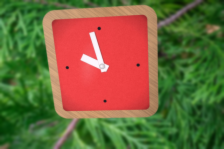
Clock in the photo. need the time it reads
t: 9:58
